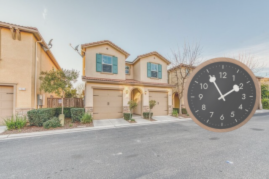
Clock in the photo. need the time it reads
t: 1:55
